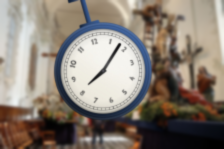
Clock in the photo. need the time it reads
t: 8:08
